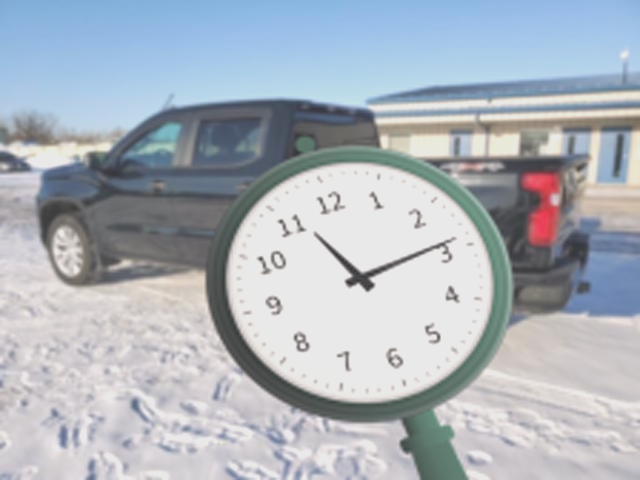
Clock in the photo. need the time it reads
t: 11:14
